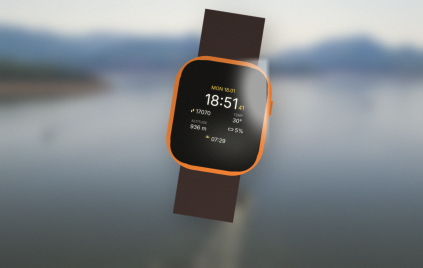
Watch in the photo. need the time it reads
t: 18:51
